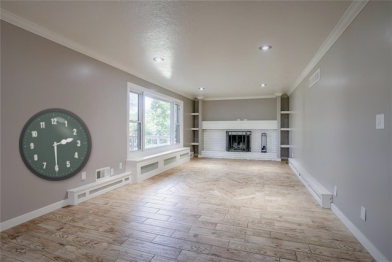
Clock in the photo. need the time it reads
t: 2:30
